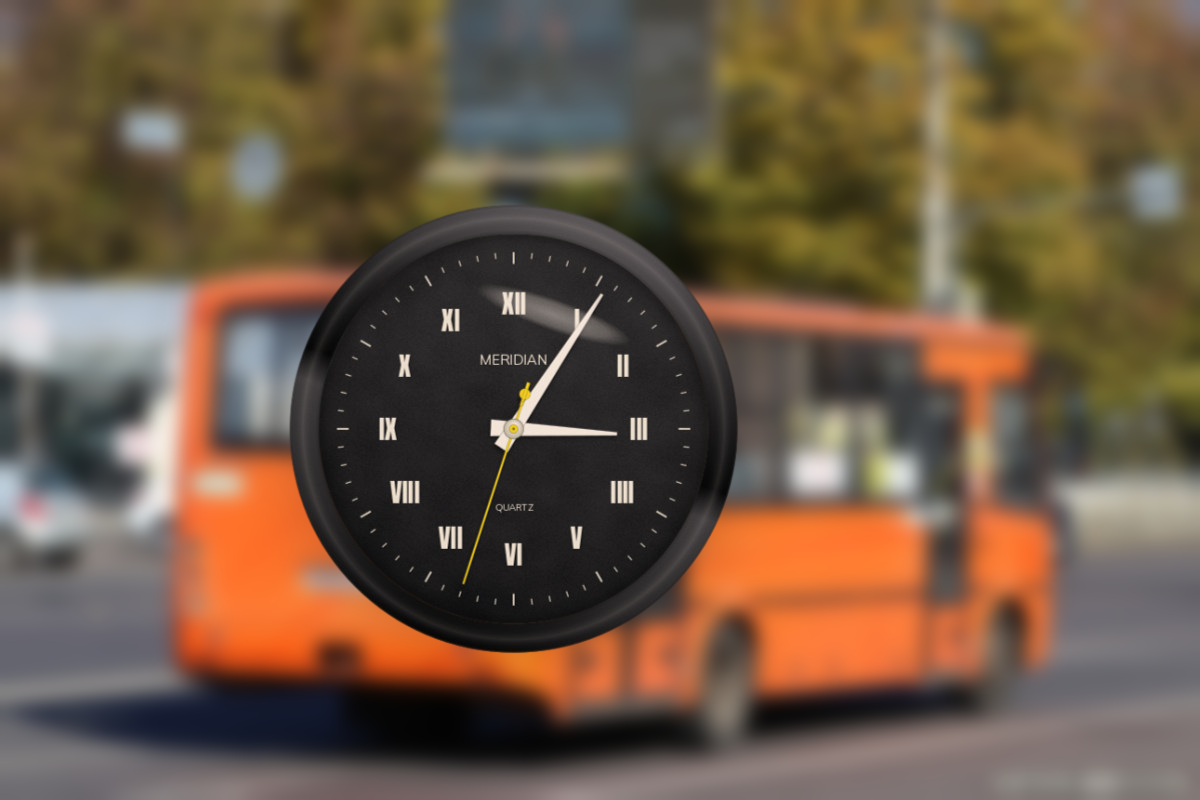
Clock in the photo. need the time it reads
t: 3:05:33
